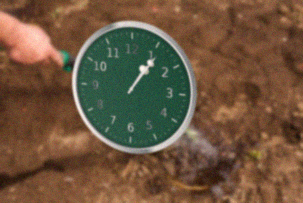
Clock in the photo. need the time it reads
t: 1:06
